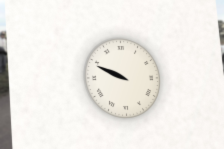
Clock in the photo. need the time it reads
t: 9:49
